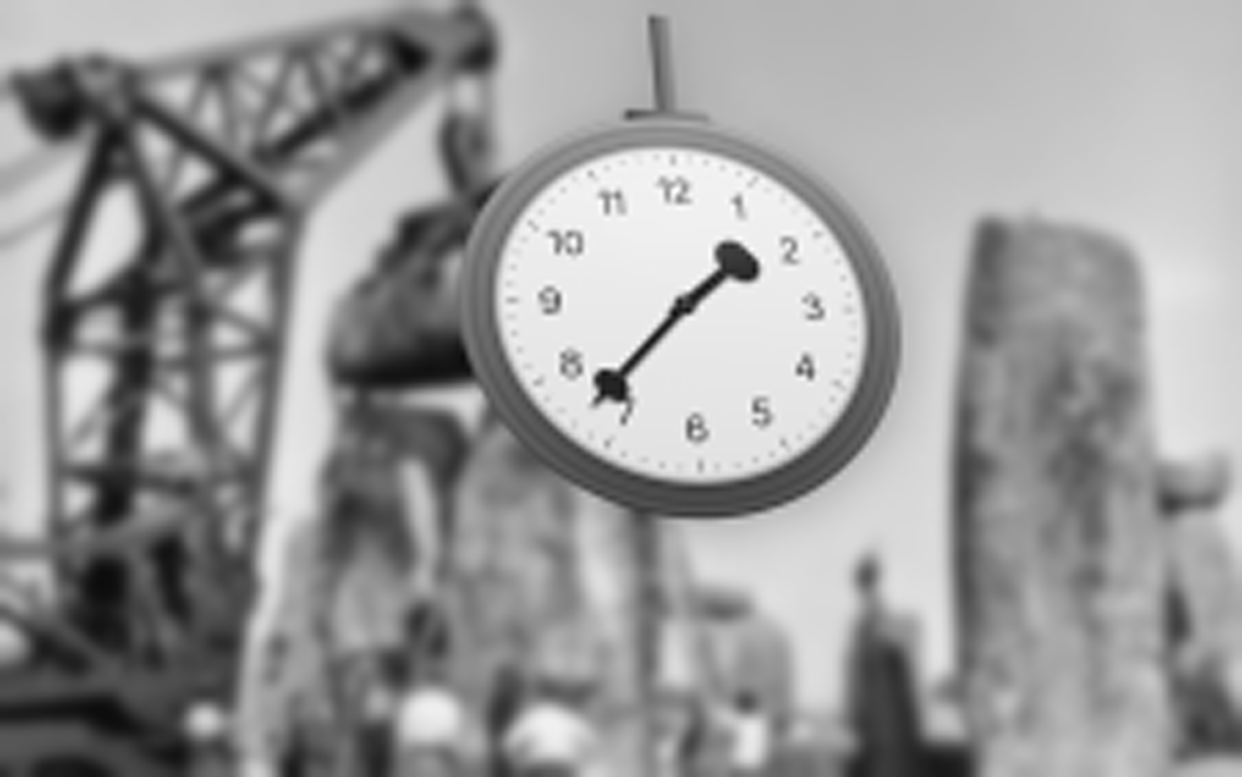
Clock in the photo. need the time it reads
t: 1:37
